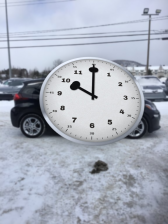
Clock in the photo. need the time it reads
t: 10:00
